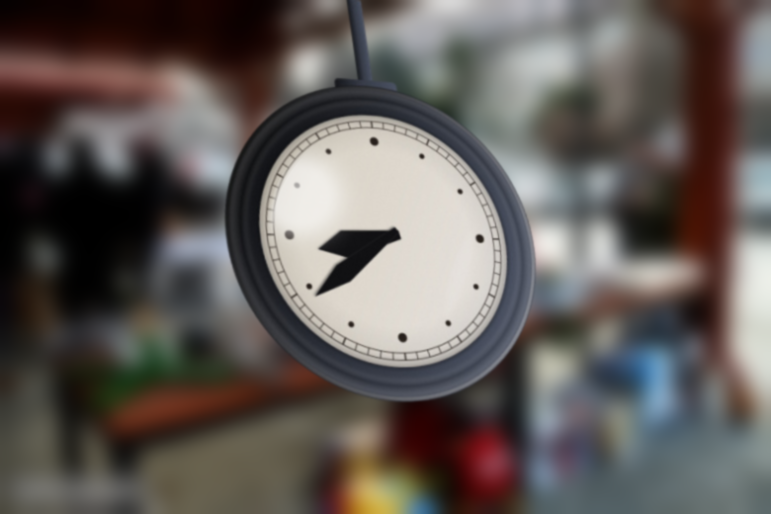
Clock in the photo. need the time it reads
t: 8:39
